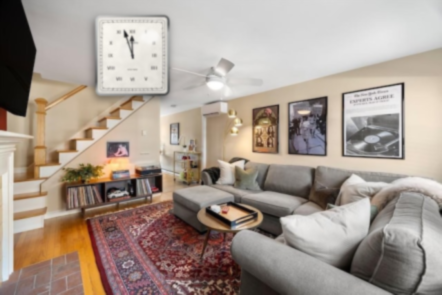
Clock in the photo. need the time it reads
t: 11:57
